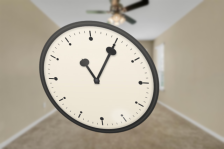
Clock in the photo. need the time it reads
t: 11:05
